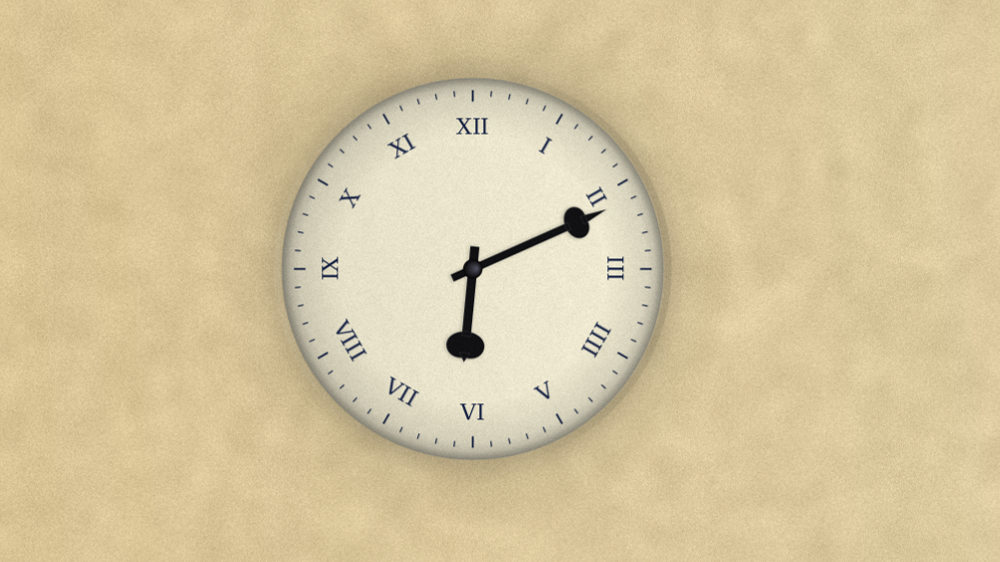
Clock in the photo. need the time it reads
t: 6:11
